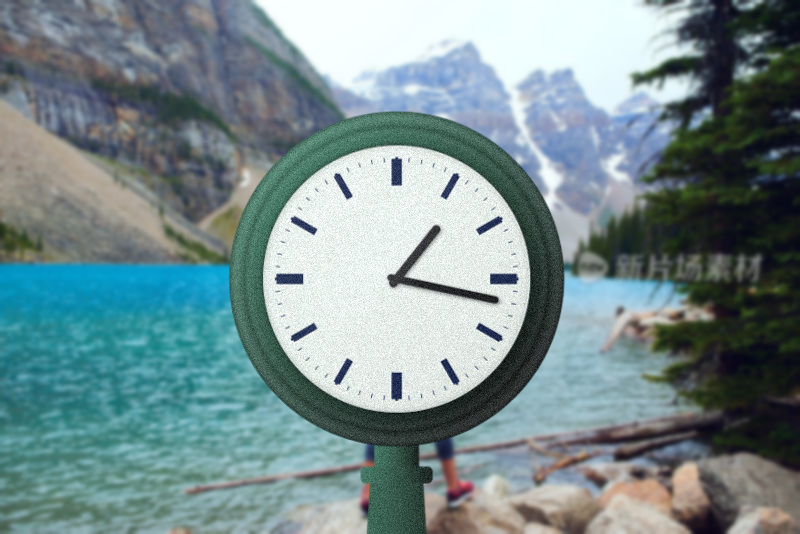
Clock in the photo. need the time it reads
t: 1:17
